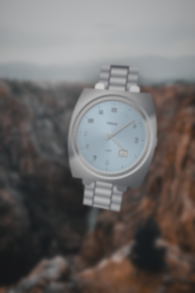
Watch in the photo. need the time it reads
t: 4:08
